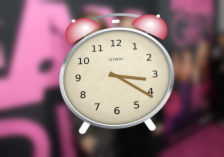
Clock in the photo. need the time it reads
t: 3:21
